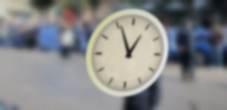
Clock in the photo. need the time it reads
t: 12:56
